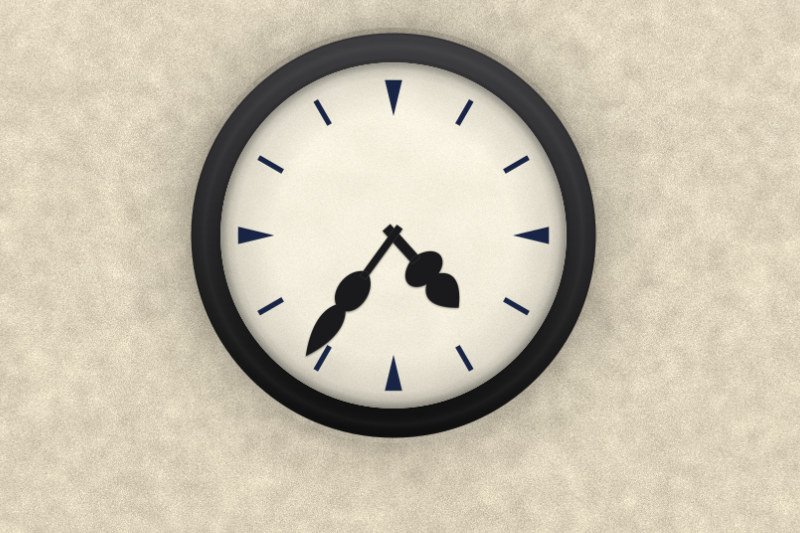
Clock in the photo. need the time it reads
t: 4:36
